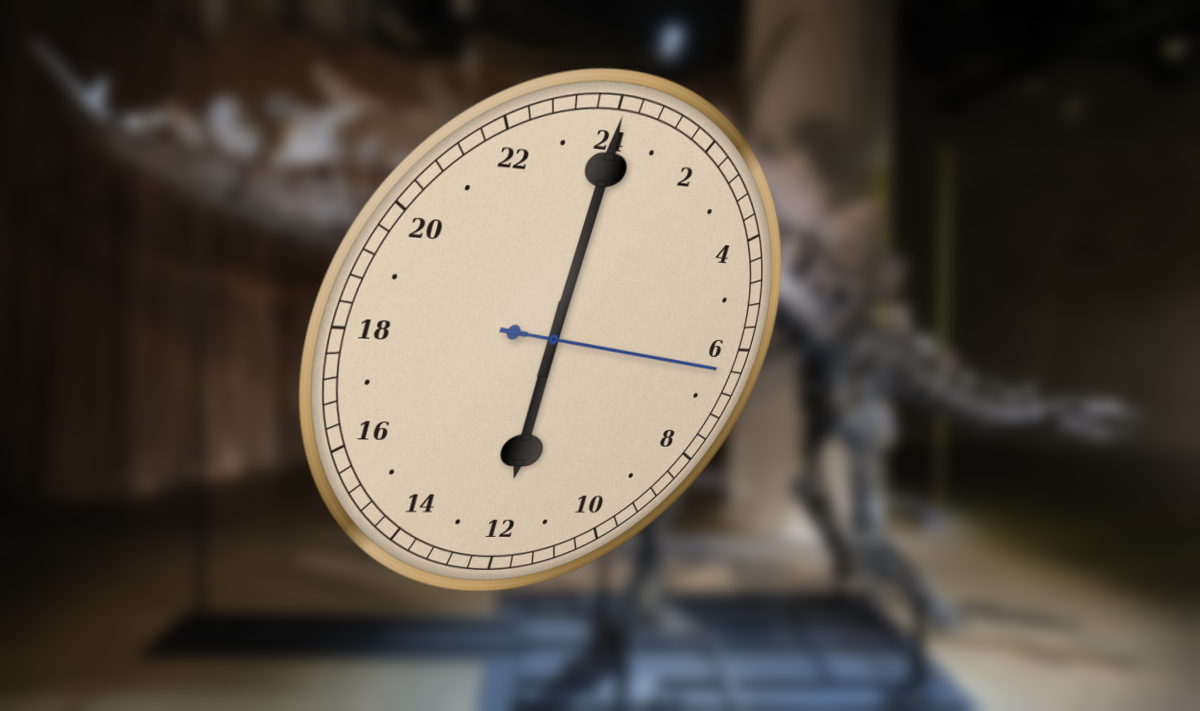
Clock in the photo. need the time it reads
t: 12:00:16
